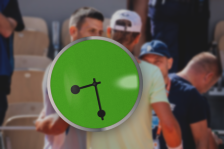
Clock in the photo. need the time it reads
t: 8:28
